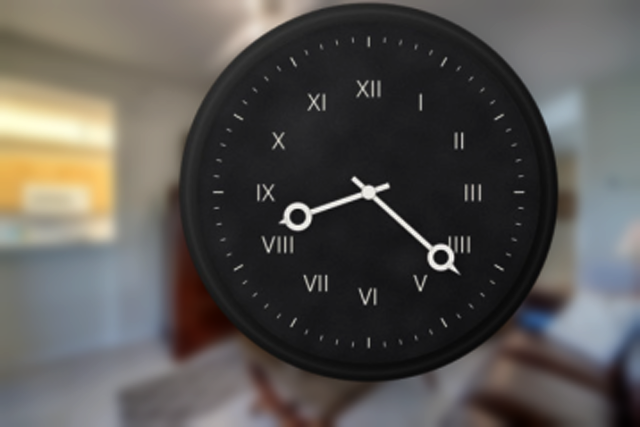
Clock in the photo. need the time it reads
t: 8:22
